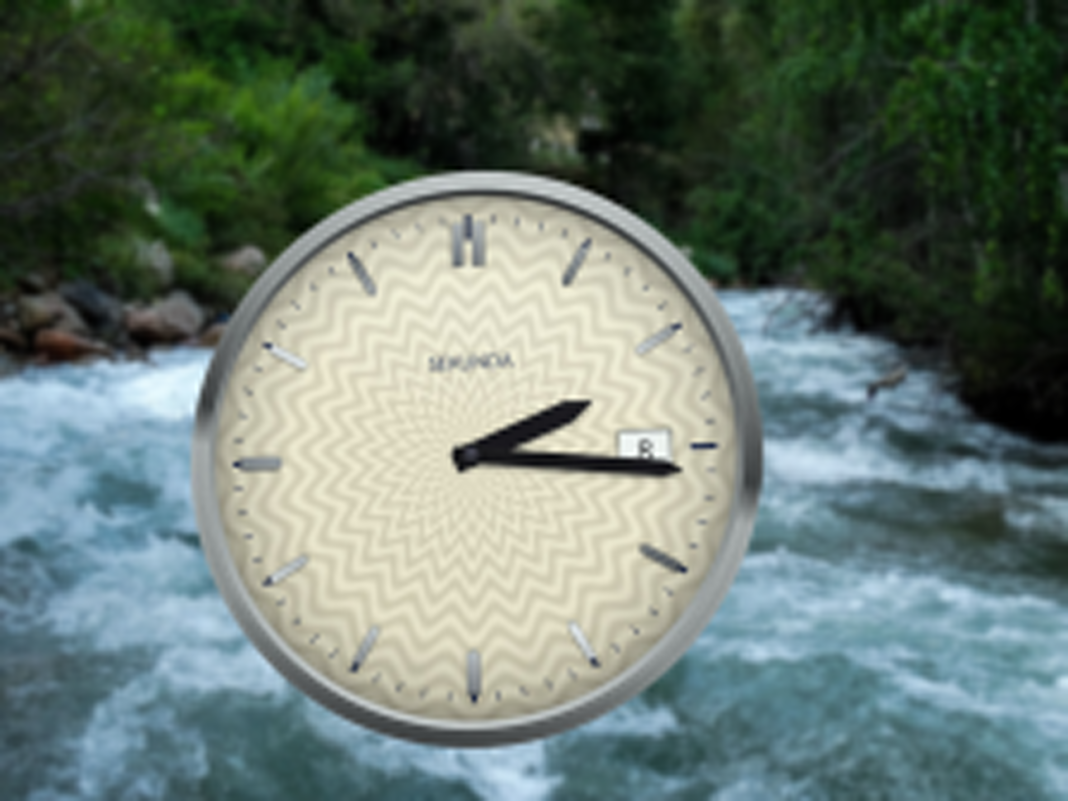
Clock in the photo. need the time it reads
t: 2:16
